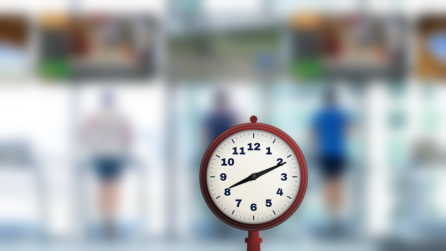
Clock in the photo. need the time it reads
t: 8:11
